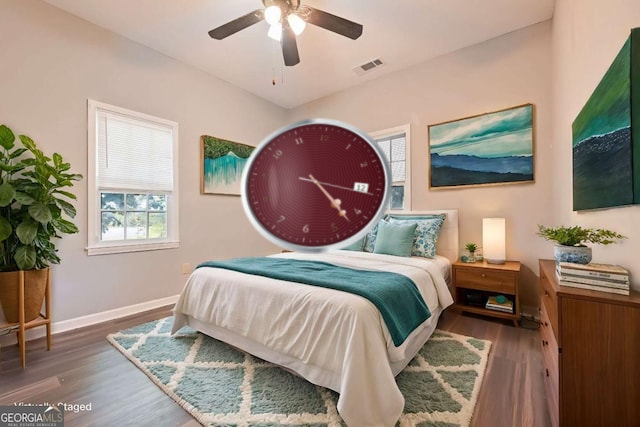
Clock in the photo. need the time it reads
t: 4:22:16
